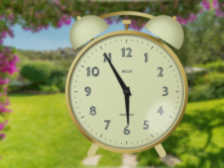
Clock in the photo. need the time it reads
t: 5:55
